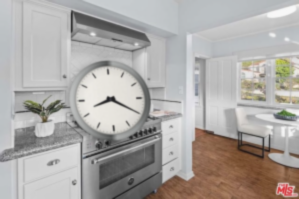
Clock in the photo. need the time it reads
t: 8:20
